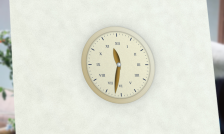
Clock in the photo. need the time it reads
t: 11:32
